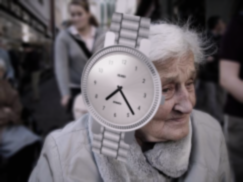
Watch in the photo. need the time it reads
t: 7:23
